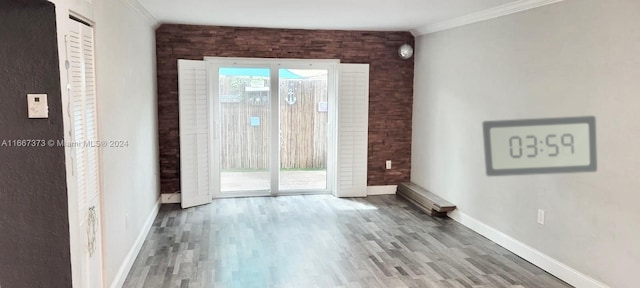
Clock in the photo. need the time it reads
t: 3:59
